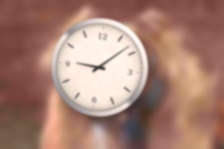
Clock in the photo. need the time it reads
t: 9:08
